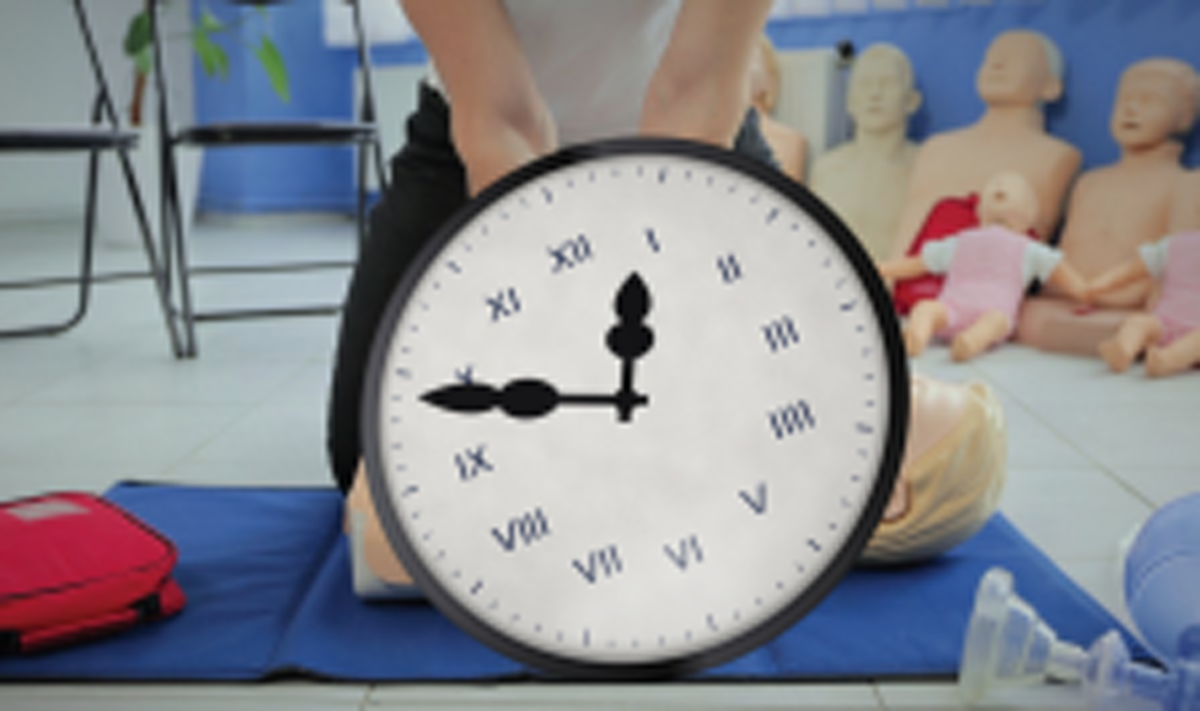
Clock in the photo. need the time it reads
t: 12:49
